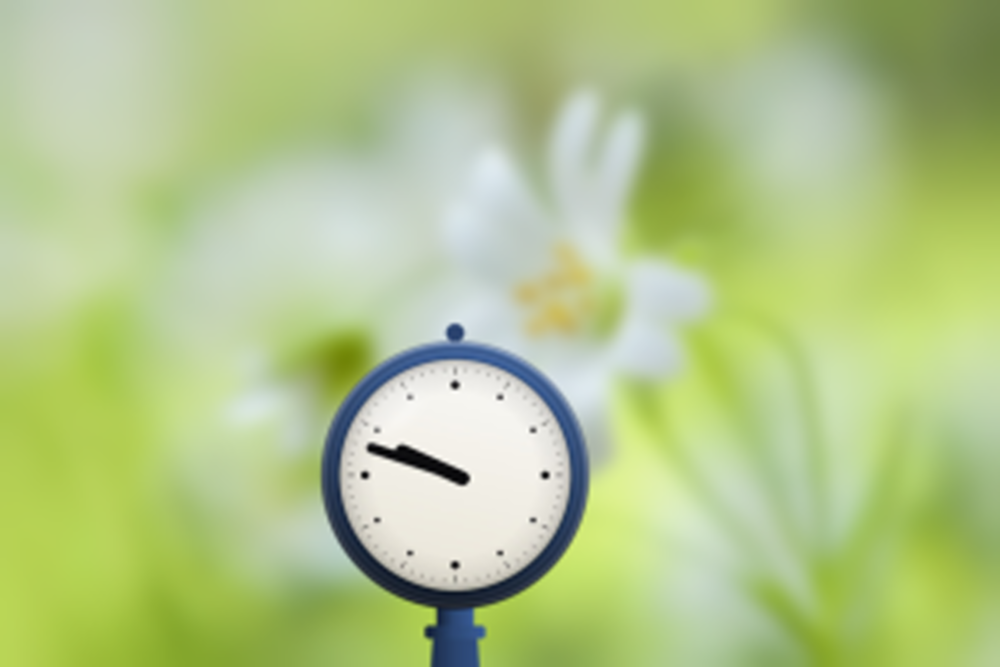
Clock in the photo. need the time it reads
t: 9:48
